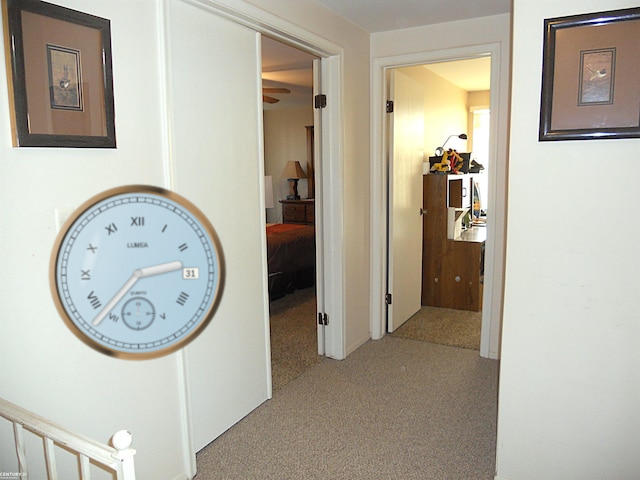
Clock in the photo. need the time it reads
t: 2:37
